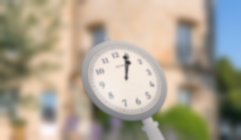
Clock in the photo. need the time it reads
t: 1:04
